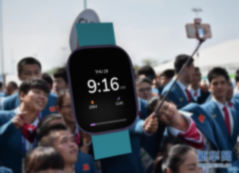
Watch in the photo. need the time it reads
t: 9:16
